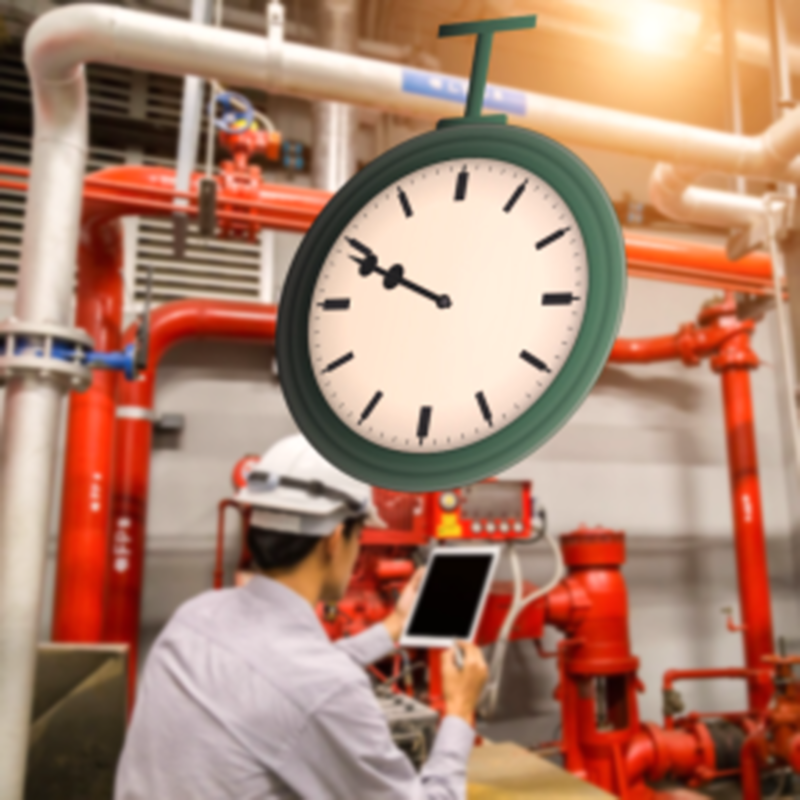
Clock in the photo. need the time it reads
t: 9:49
